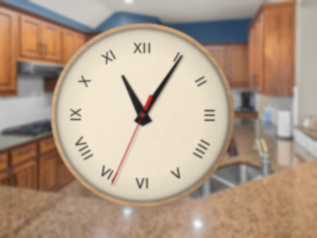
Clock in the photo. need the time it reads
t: 11:05:34
